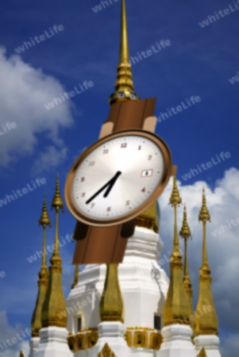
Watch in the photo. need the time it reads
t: 6:37
